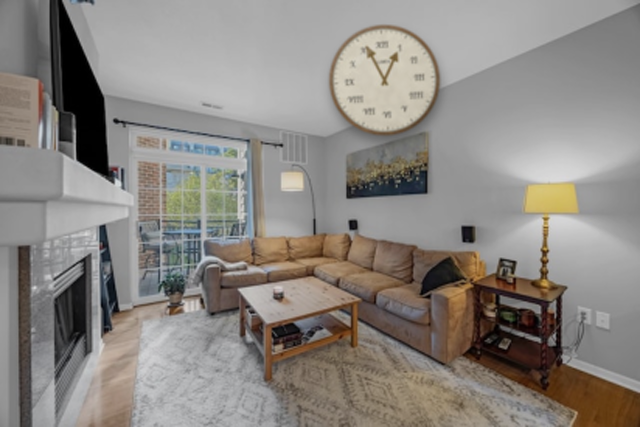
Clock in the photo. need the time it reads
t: 12:56
